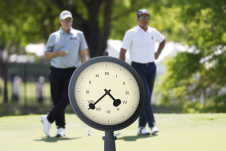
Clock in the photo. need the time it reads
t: 4:38
